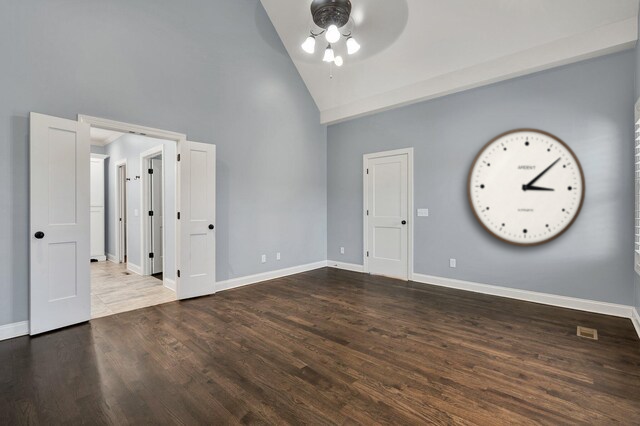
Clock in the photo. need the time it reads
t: 3:08
